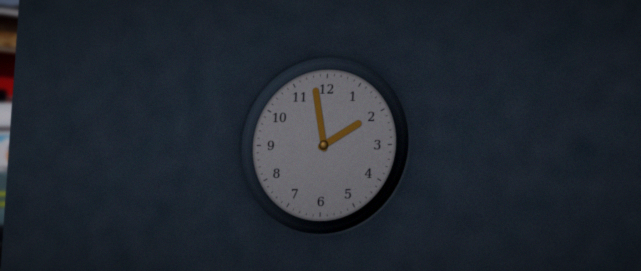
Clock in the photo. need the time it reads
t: 1:58
